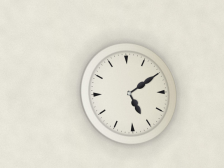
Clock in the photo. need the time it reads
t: 5:10
